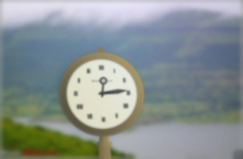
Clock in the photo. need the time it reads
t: 12:14
